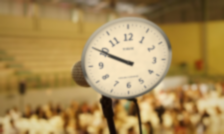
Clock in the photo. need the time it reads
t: 9:50
